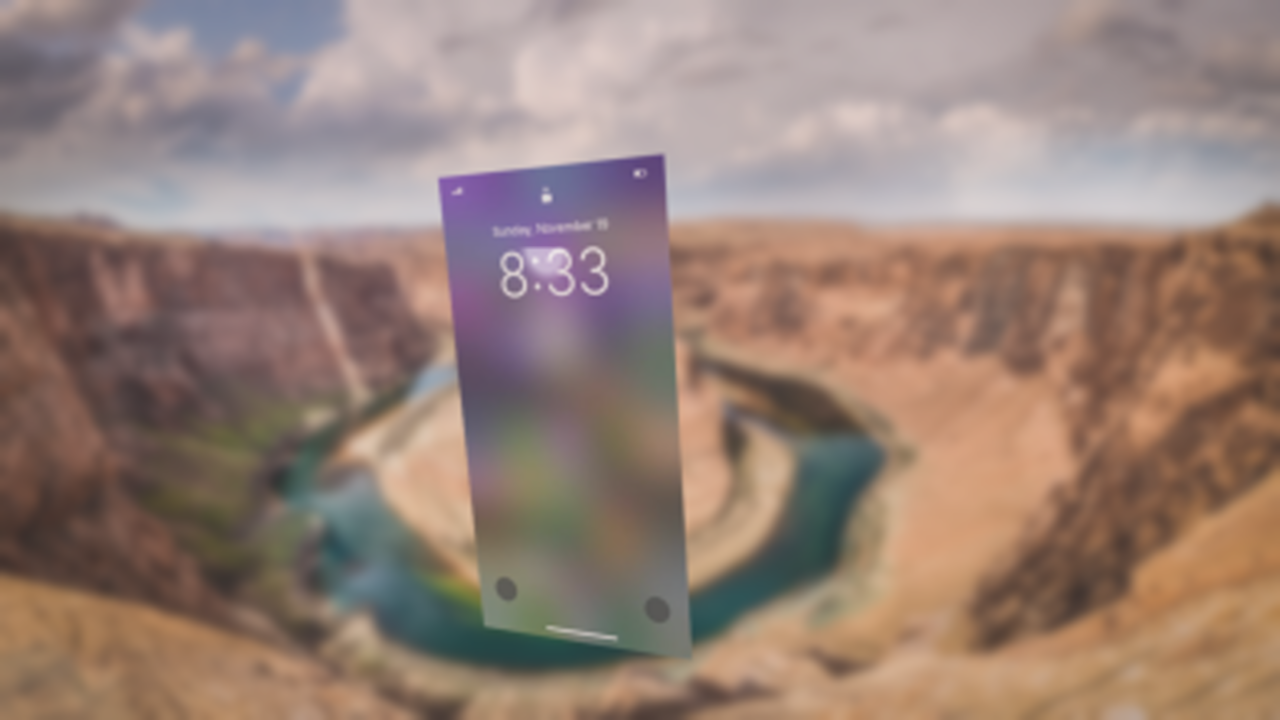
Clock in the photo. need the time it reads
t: 8:33
